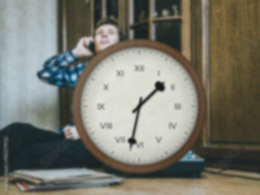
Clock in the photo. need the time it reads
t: 1:32
